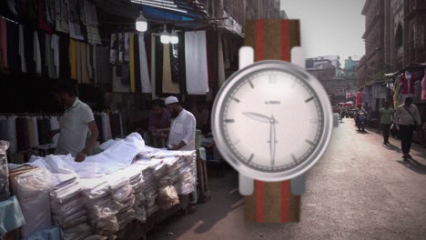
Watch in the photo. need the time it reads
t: 9:30
